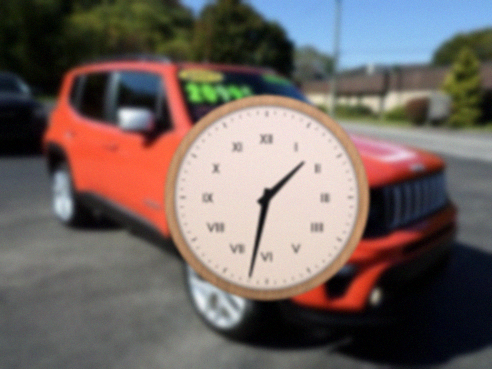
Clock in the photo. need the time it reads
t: 1:32
